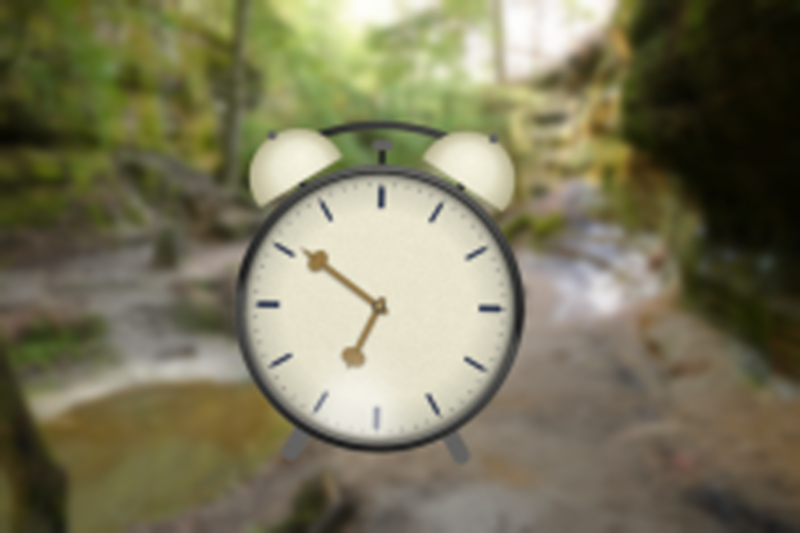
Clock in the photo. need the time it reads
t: 6:51
